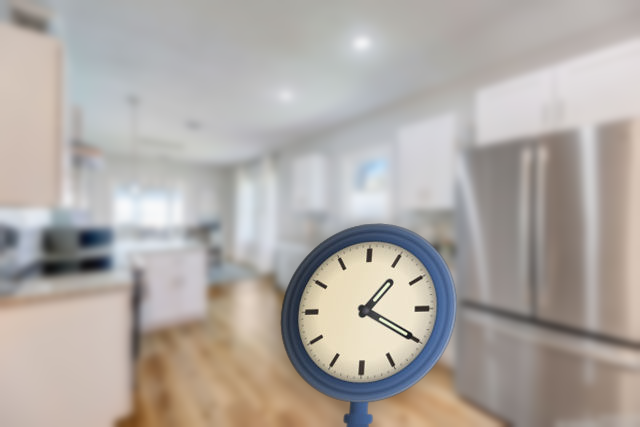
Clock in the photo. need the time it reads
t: 1:20
